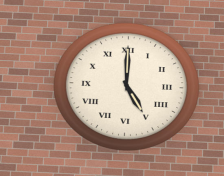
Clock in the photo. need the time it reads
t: 5:00
